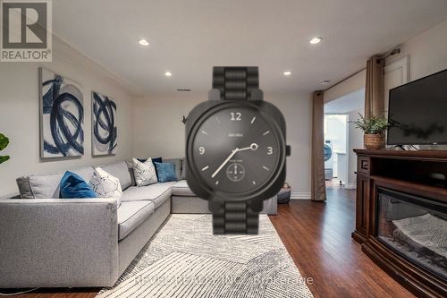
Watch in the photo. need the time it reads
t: 2:37
